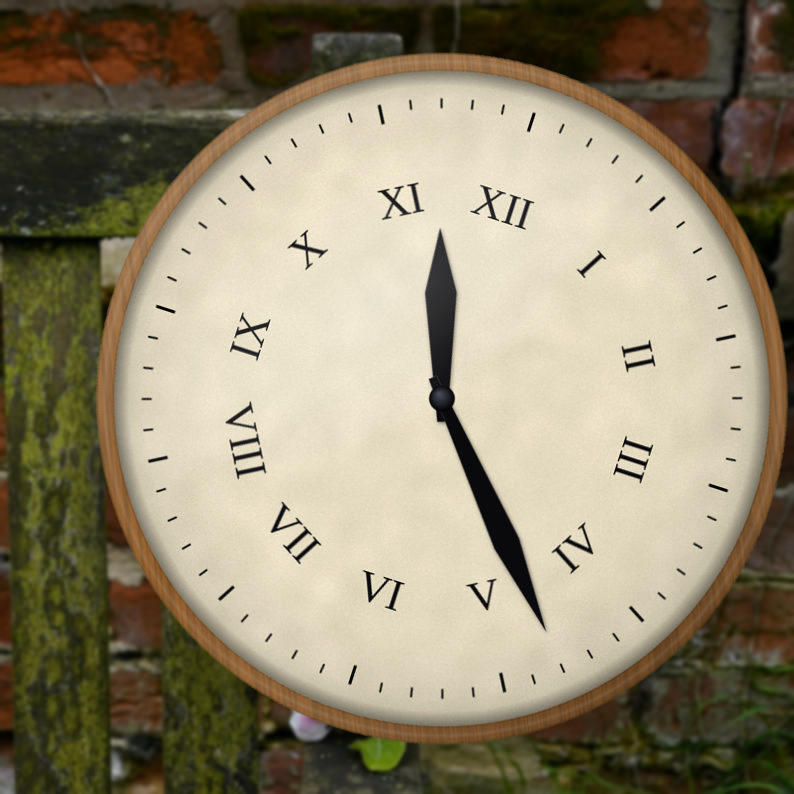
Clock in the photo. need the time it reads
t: 11:23
